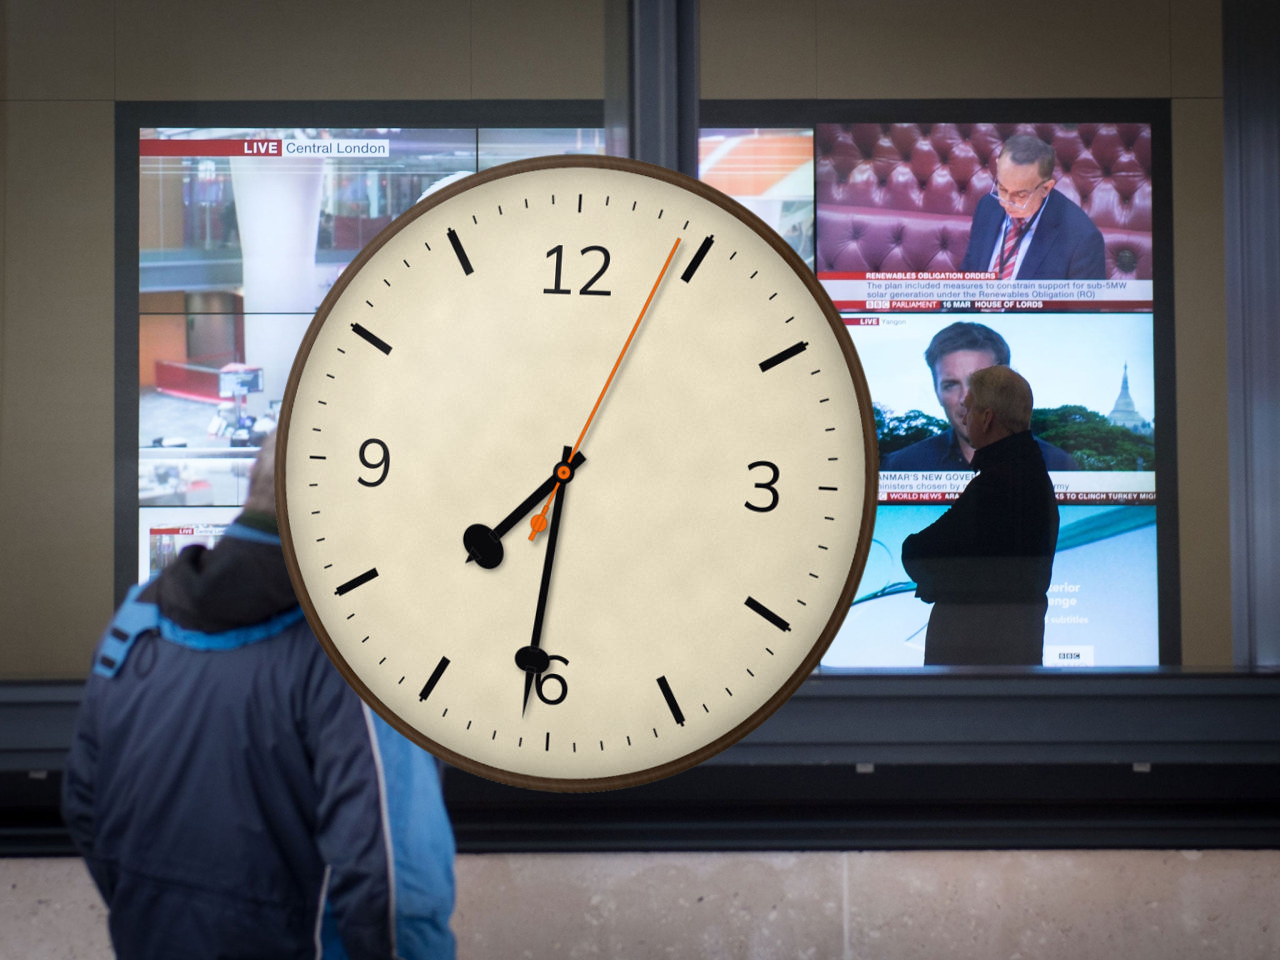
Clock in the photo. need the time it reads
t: 7:31:04
